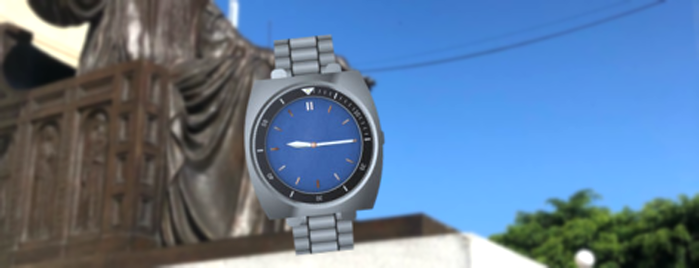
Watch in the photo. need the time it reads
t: 9:15
